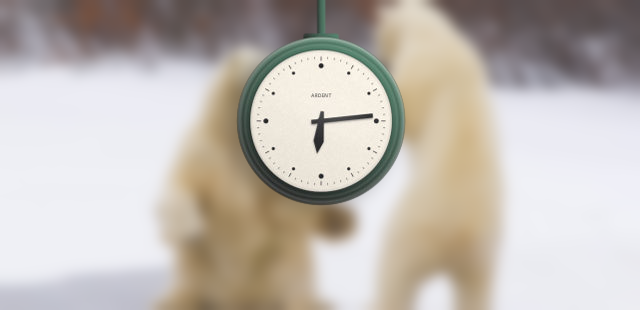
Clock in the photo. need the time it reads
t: 6:14
